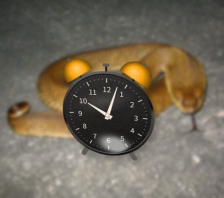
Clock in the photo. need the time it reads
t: 10:03
